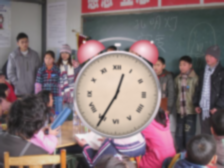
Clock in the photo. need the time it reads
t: 12:35
